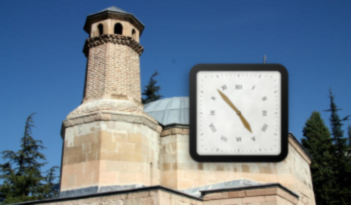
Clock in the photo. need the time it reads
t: 4:53
